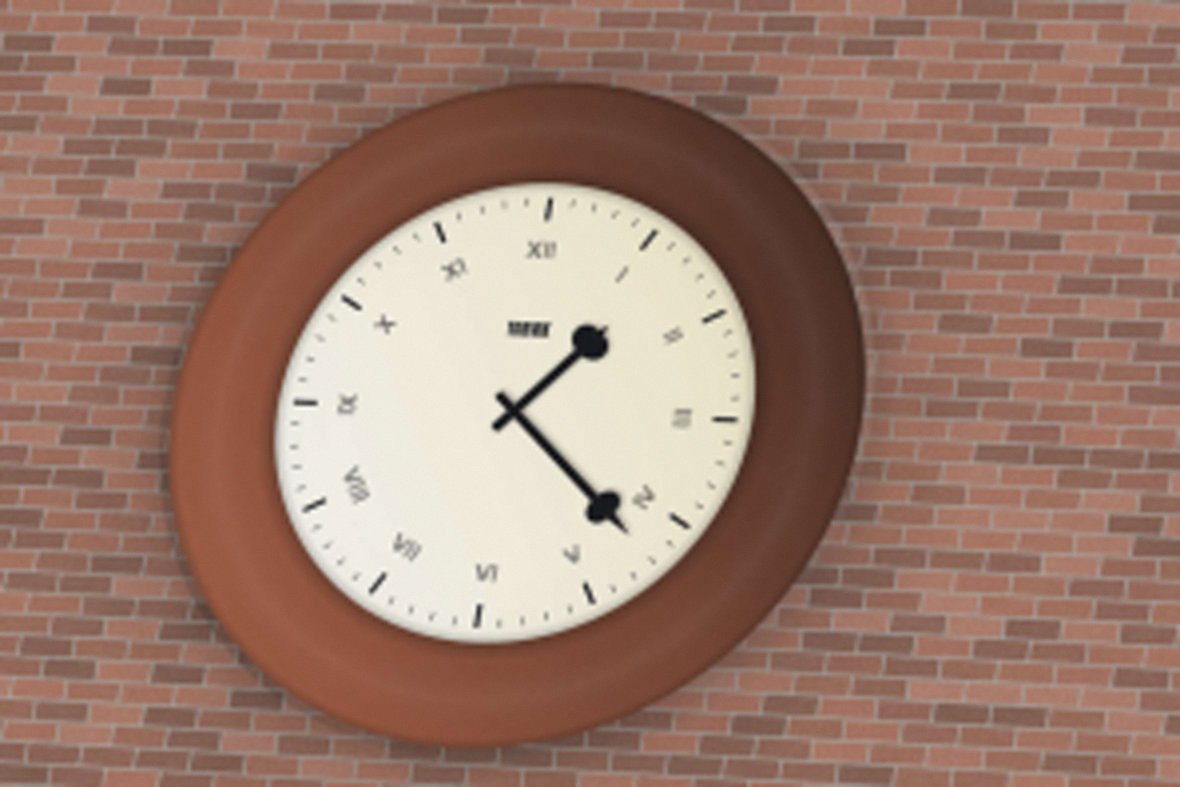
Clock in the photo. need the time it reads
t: 1:22
